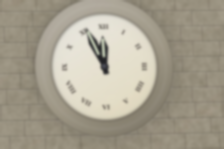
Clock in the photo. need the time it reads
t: 11:56
